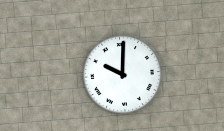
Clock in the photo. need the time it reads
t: 10:01
